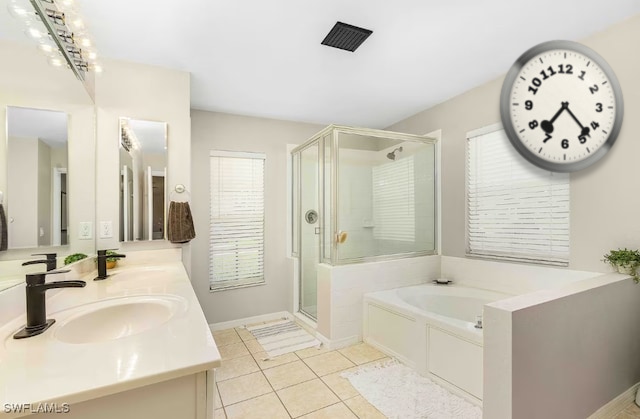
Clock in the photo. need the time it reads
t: 7:23
